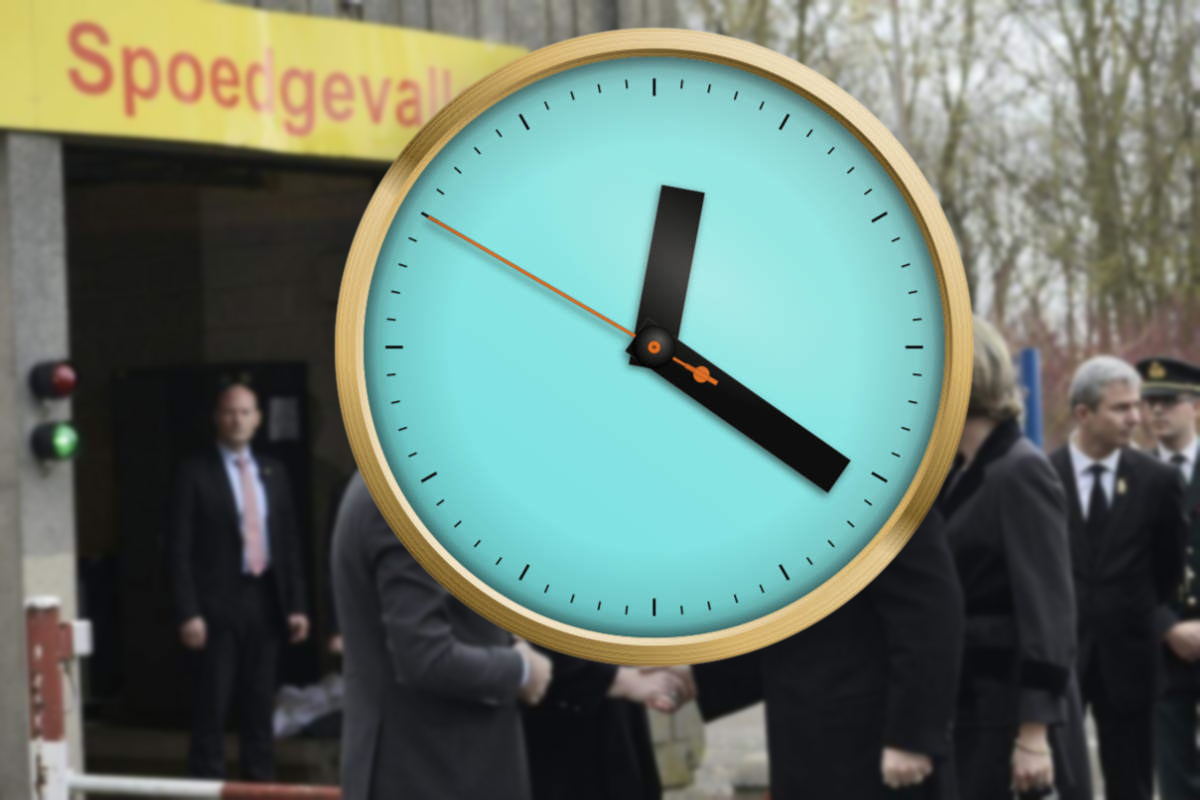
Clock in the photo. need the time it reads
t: 12:20:50
